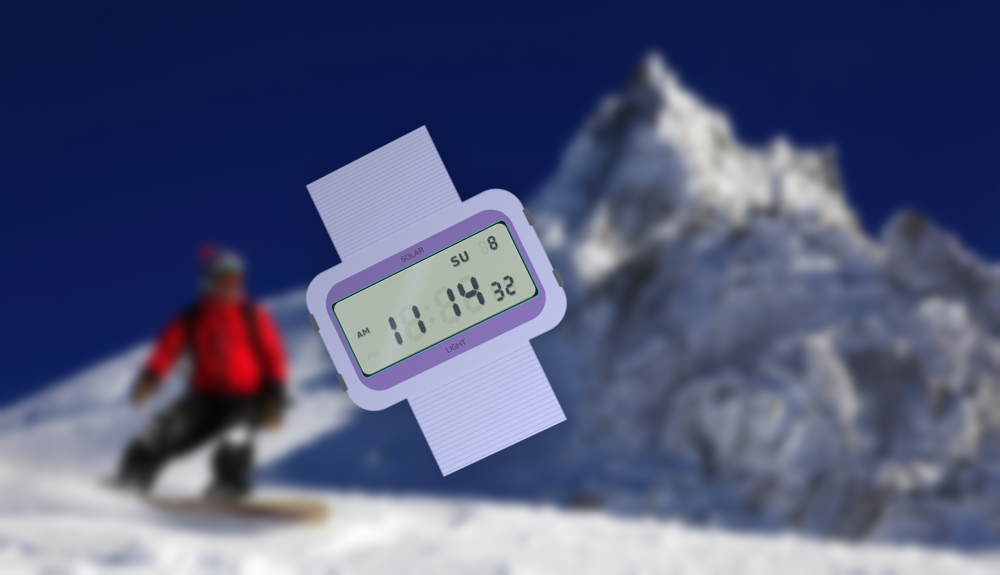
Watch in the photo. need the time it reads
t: 11:14:32
